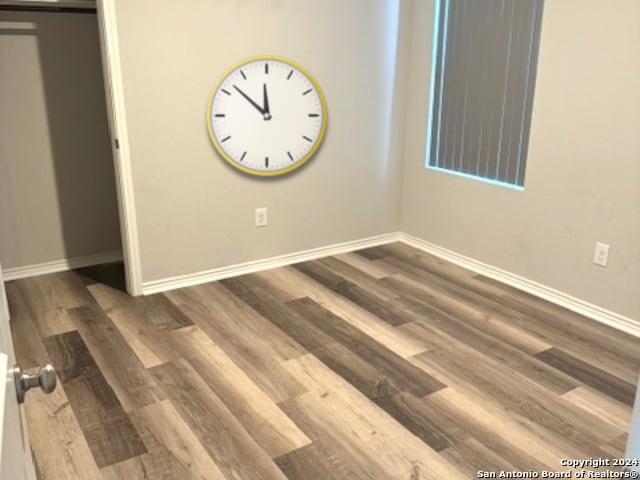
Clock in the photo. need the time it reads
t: 11:52
